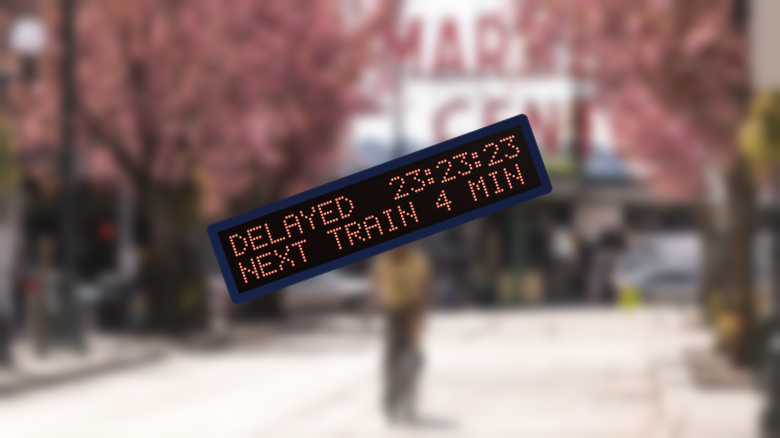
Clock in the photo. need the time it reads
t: 23:23:23
